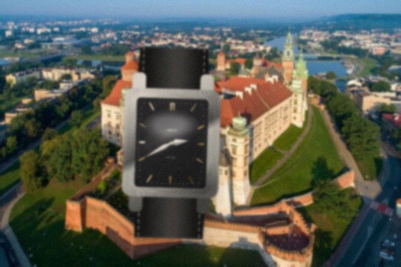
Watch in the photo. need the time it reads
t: 2:40
